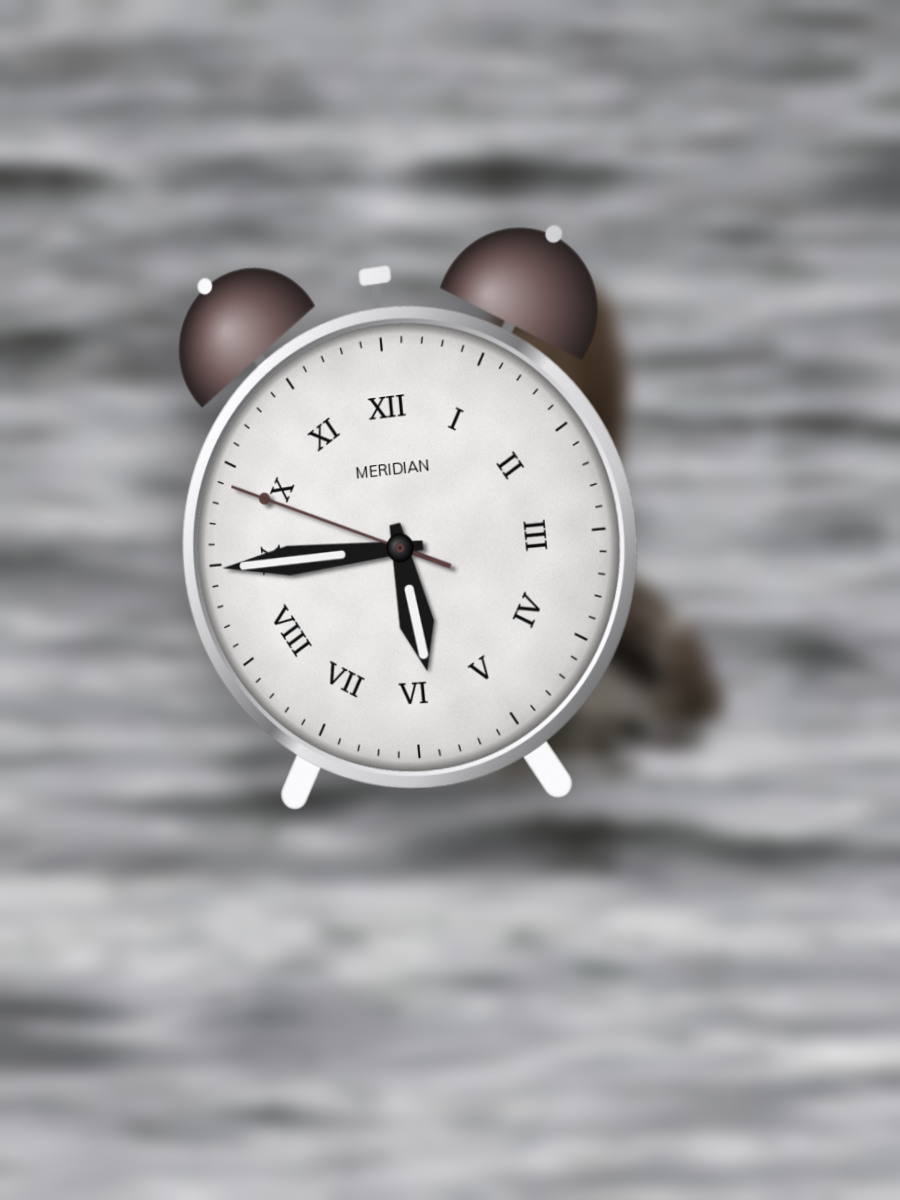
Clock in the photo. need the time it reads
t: 5:44:49
